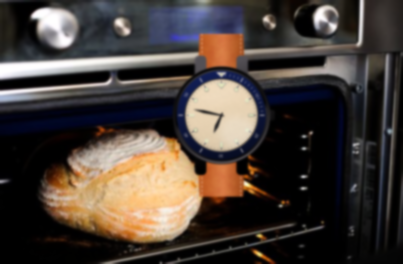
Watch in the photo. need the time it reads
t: 6:47
